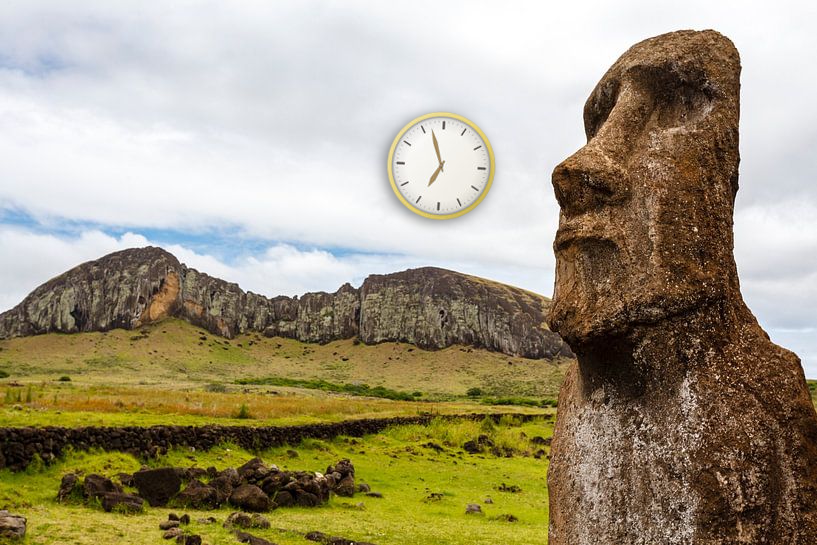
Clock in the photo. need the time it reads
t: 6:57
